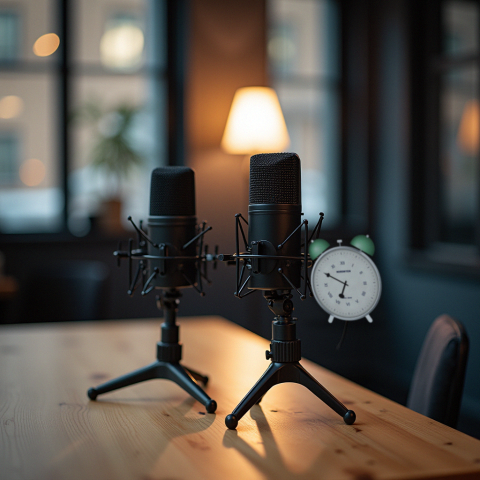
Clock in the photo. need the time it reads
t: 6:50
